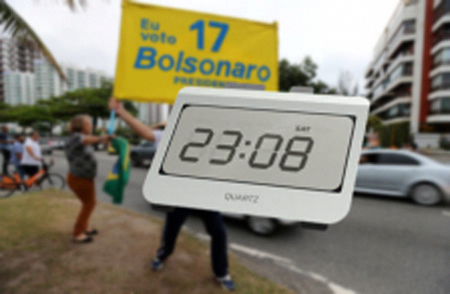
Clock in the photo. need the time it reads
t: 23:08
